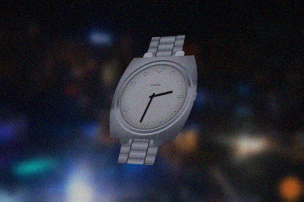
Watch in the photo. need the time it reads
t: 2:32
